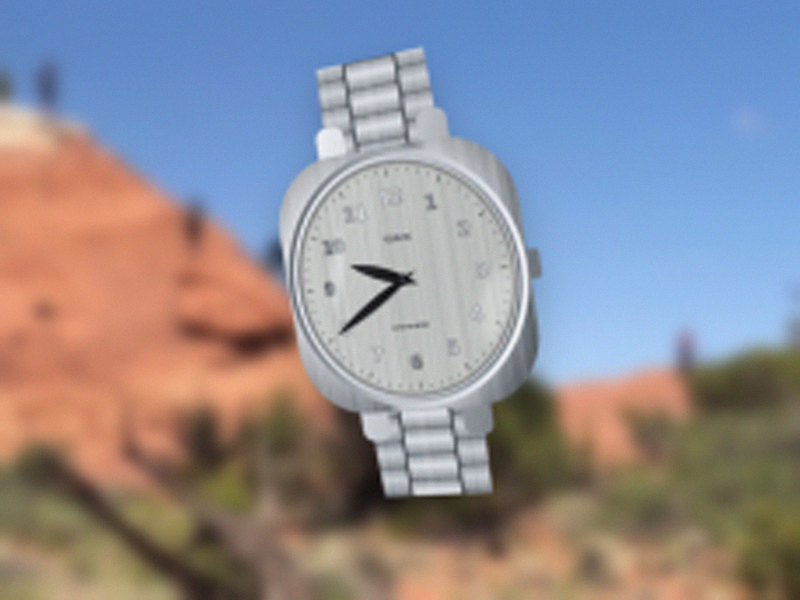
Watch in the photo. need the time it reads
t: 9:40
